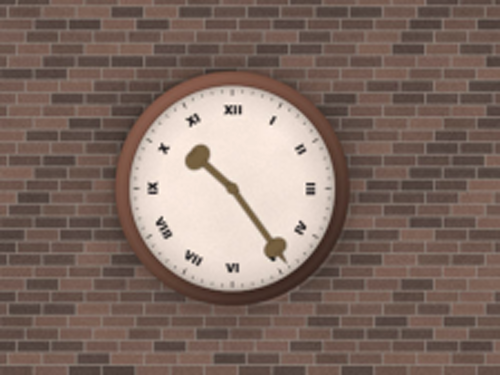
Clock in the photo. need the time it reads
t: 10:24
